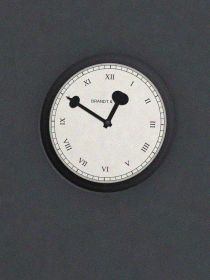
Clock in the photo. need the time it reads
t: 12:50
